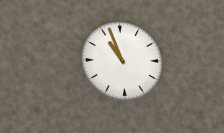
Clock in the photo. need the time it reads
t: 10:57
